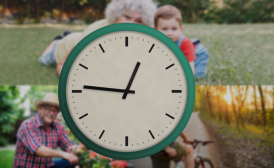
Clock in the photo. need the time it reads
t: 12:46
